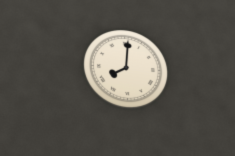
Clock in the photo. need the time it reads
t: 8:01
